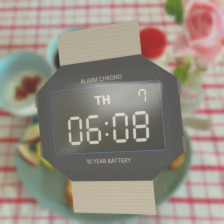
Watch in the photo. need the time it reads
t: 6:08
